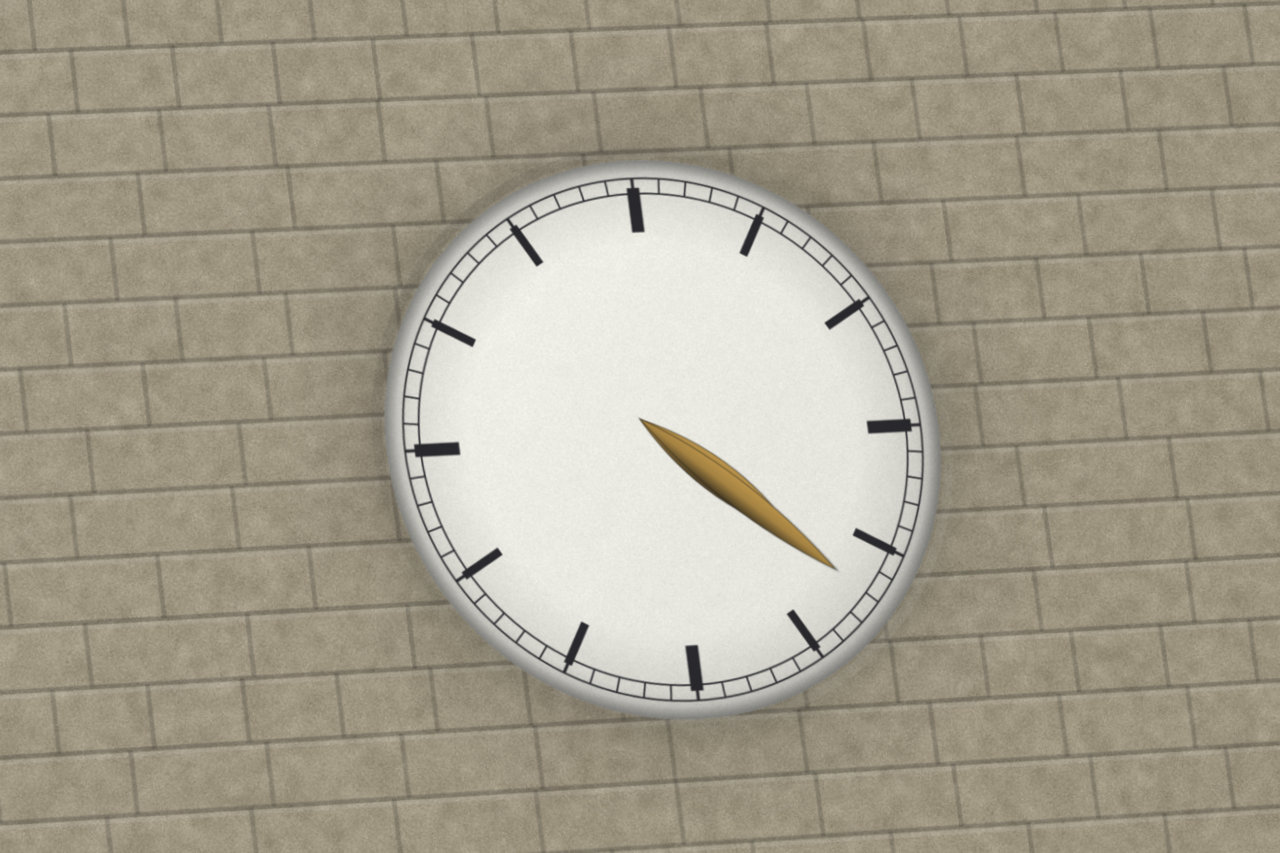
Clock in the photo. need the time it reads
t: 4:22
